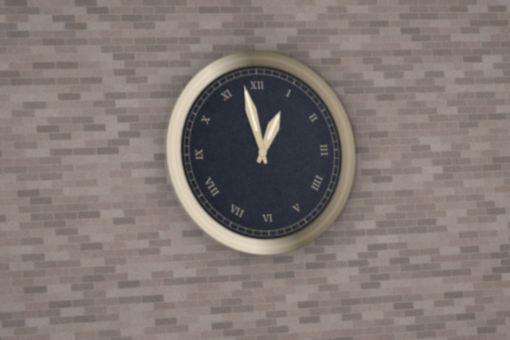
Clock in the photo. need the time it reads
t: 12:58
